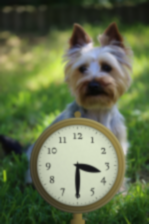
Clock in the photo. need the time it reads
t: 3:30
